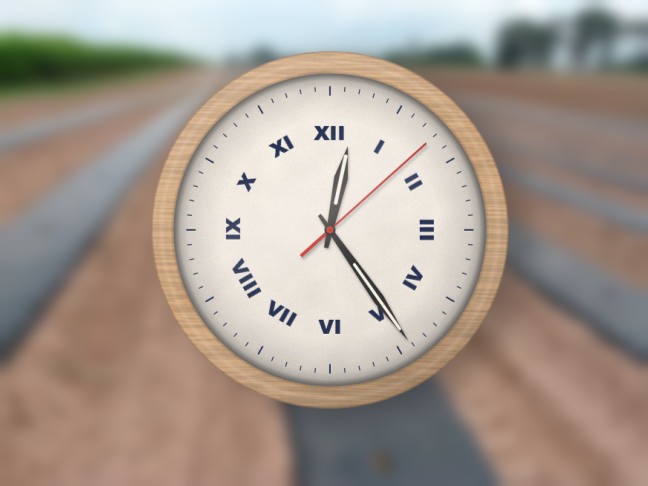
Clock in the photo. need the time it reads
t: 12:24:08
